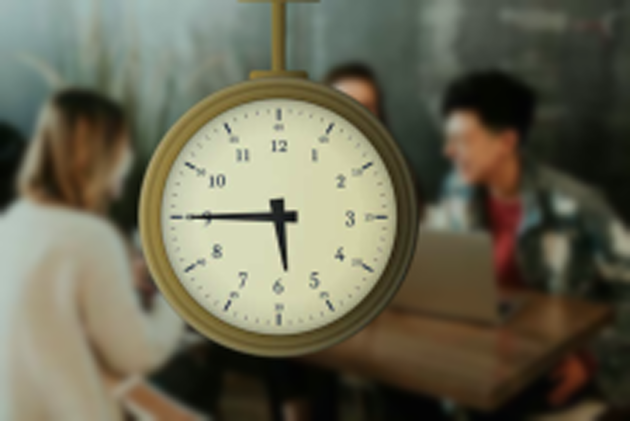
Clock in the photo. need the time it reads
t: 5:45
